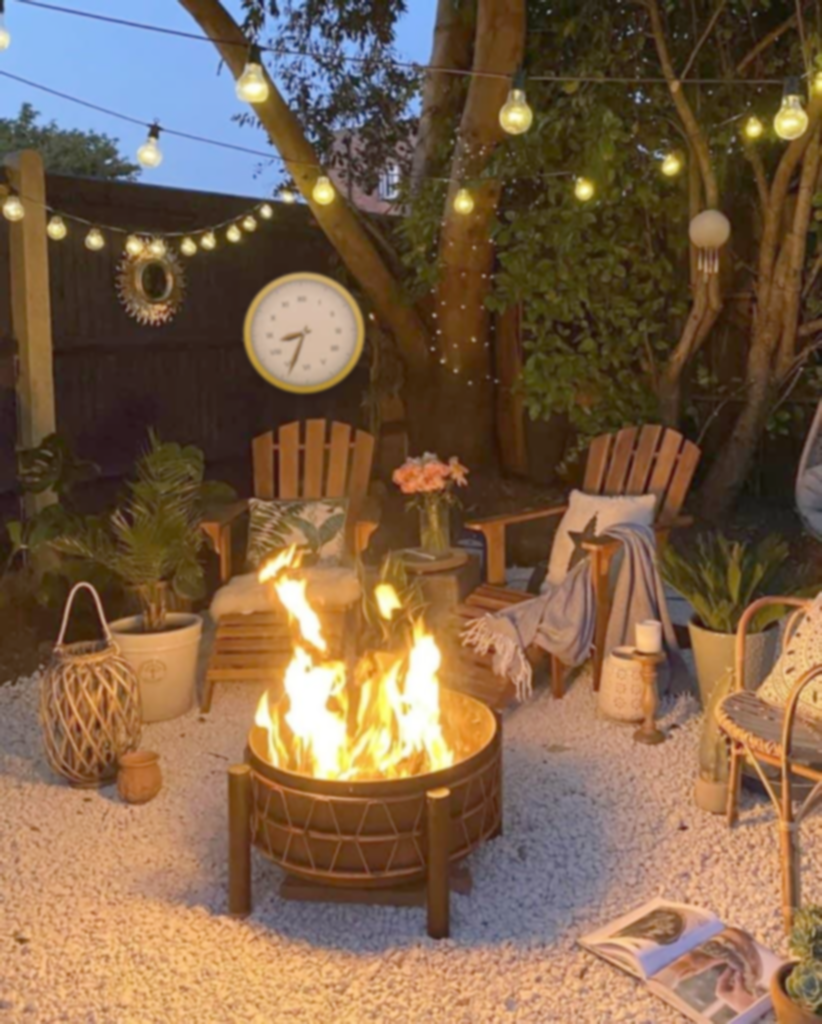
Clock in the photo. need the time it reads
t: 8:34
